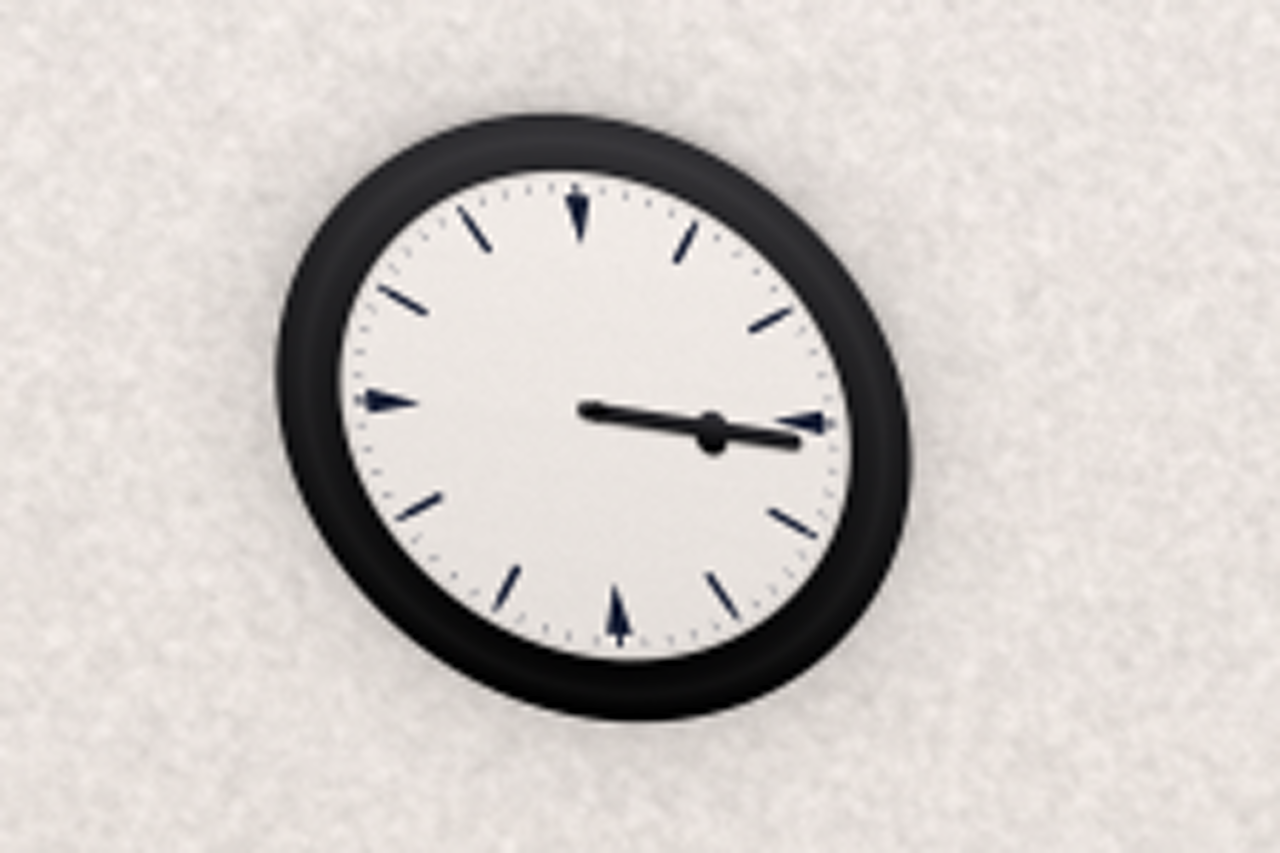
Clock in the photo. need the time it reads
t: 3:16
